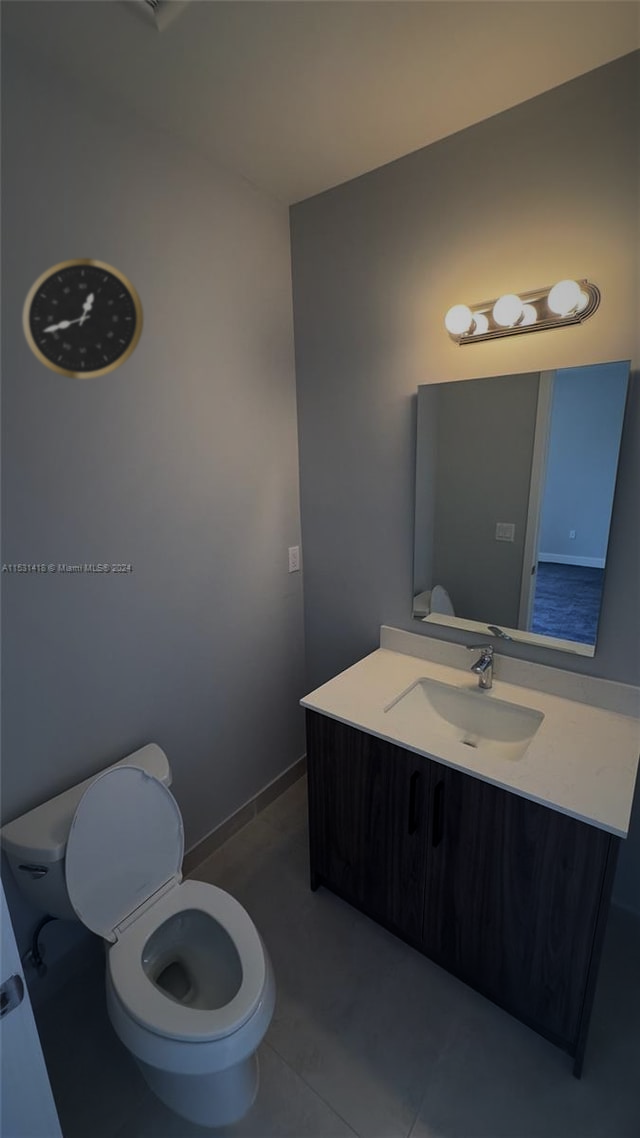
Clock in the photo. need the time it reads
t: 12:42
